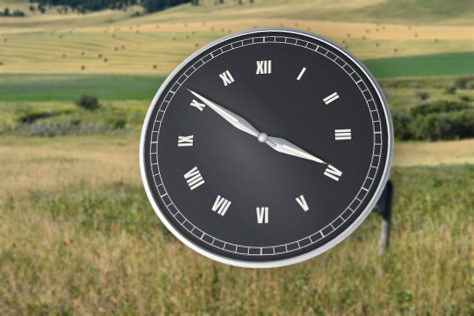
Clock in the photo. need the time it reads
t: 3:51
